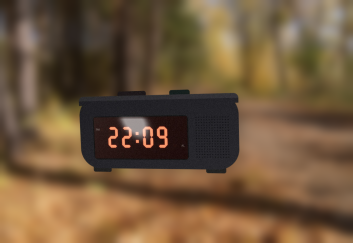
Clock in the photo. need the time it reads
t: 22:09
